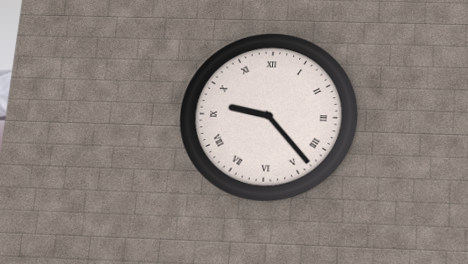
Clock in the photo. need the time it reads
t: 9:23
